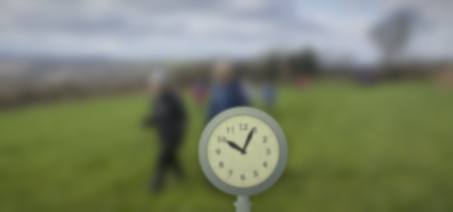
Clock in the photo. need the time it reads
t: 10:04
